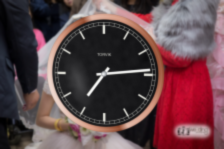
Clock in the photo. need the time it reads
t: 7:14
